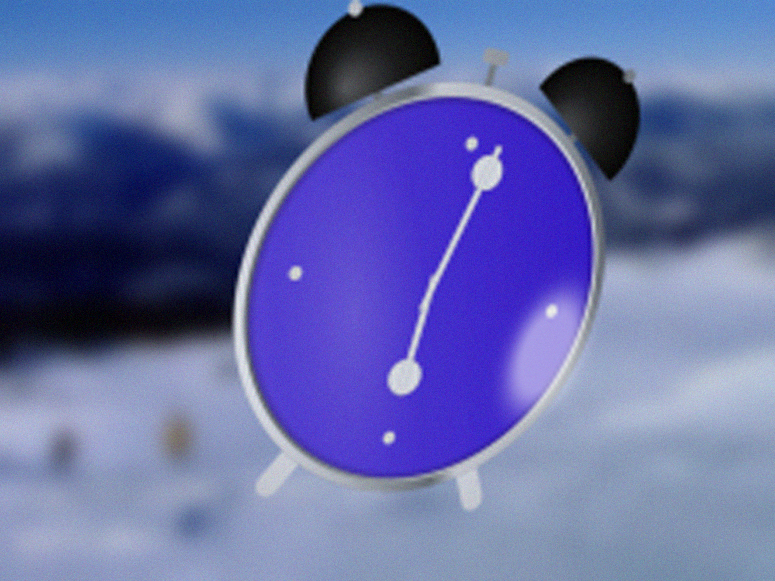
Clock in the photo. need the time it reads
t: 6:02
